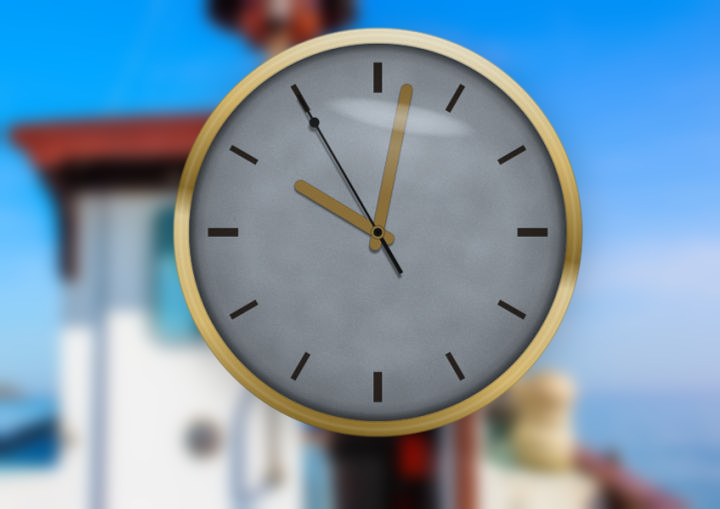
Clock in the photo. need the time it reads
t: 10:01:55
